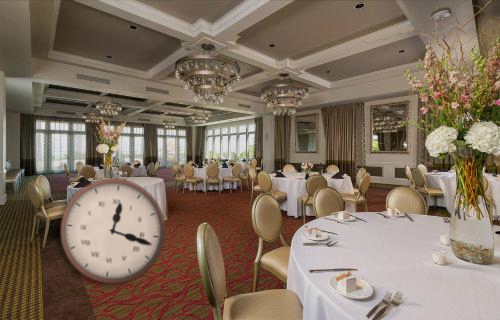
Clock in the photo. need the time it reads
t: 12:17
